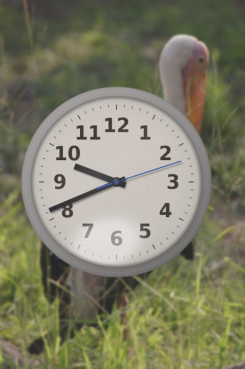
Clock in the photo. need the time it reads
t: 9:41:12
